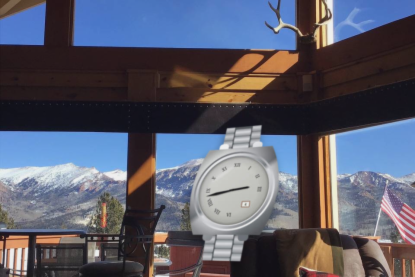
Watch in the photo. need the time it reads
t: 2:43
